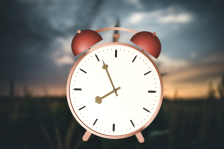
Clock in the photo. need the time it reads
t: 7:56
